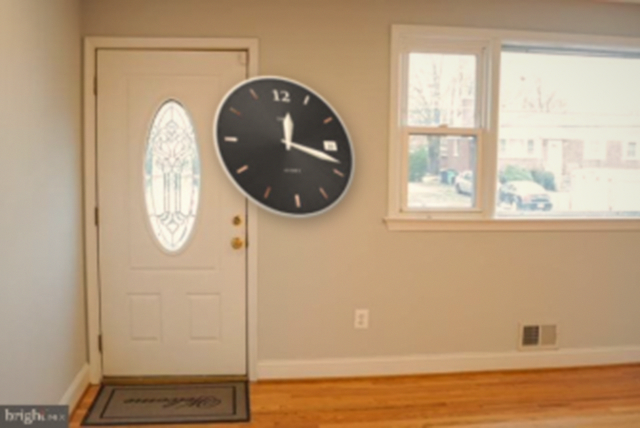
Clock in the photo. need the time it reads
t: 12:18
